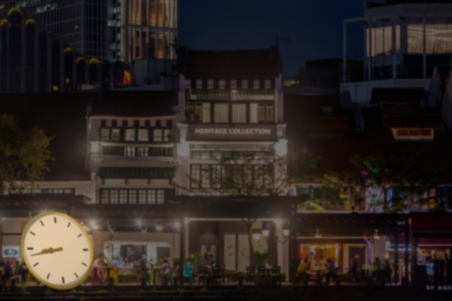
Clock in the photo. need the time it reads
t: 8:43
